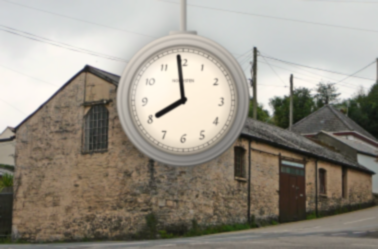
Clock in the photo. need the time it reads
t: 7:59
